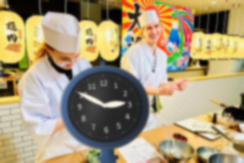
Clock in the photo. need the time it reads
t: 2:50
